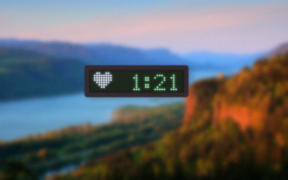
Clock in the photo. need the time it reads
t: 1:21
